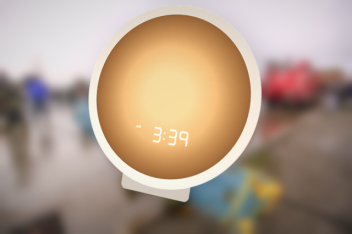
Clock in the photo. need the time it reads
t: 3:39
